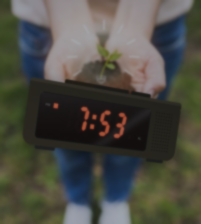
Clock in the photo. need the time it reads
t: 7:53
